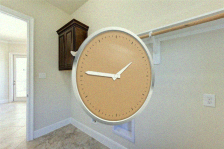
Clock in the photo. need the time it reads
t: 1:46
